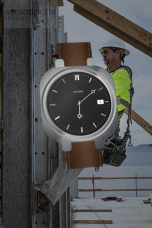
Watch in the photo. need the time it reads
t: 6:09
